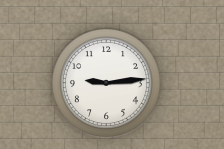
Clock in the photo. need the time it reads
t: 9:14
